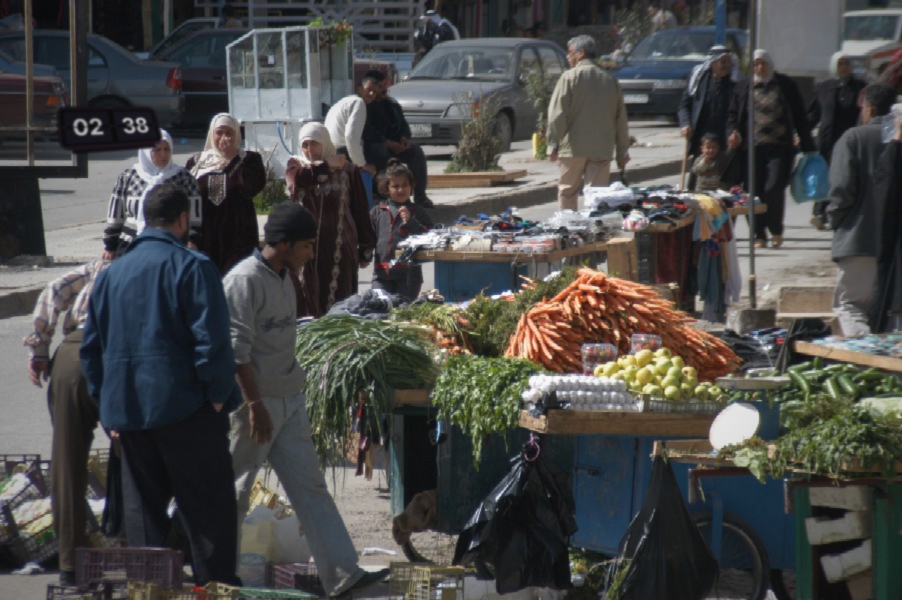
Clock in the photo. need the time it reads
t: 2:38
